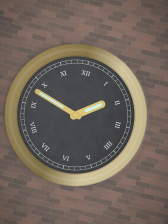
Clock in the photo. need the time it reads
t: 1:48
